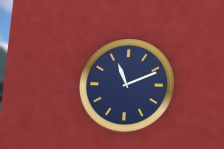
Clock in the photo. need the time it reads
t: 11:11
